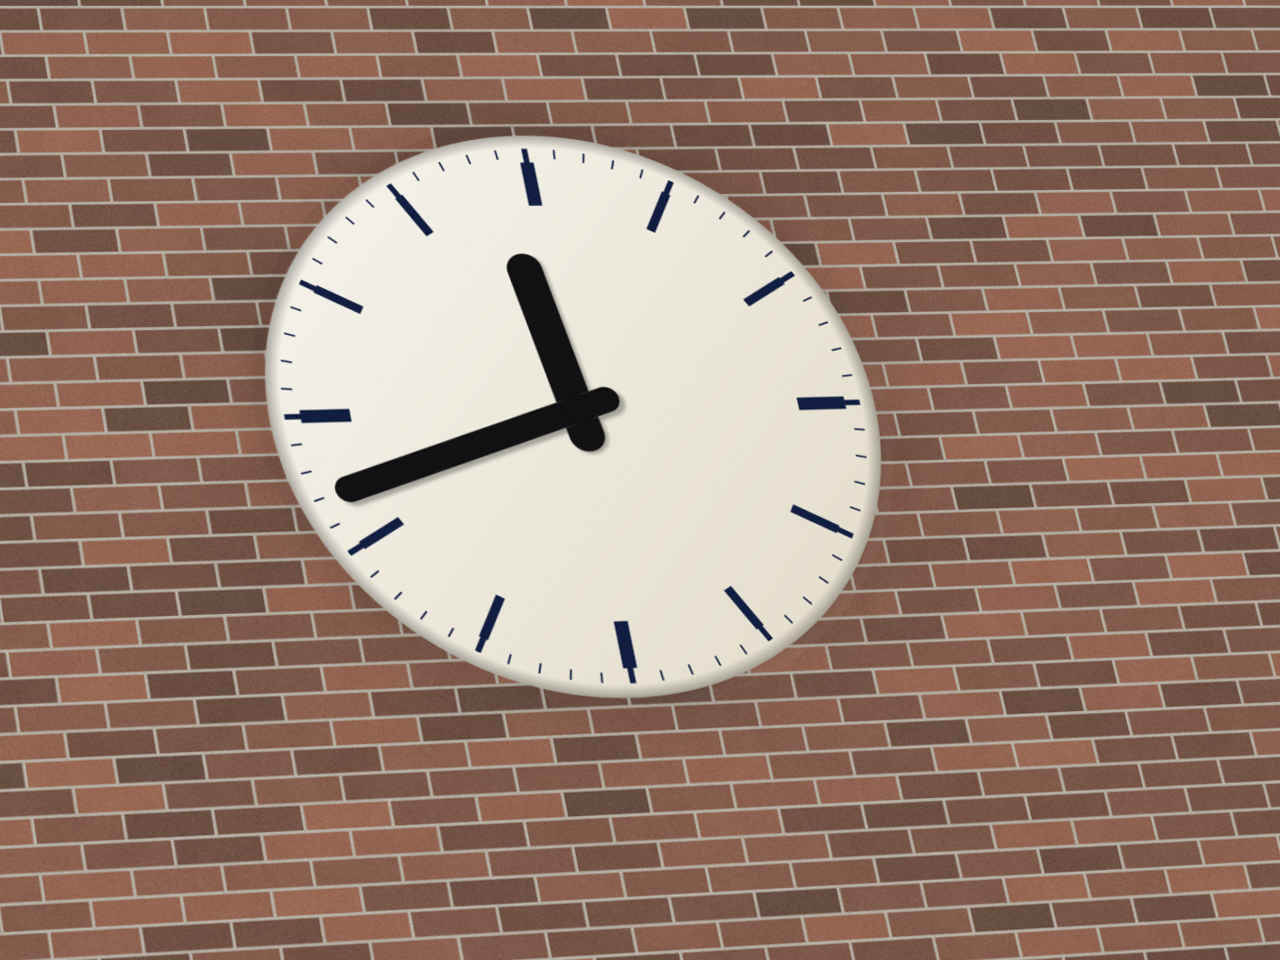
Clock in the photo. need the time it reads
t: 11:42
